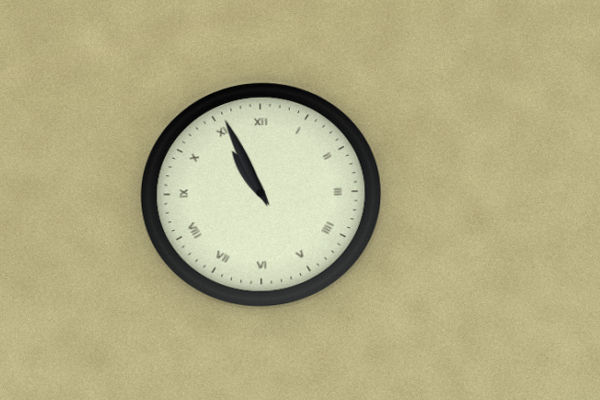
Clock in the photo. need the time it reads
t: 10:56
